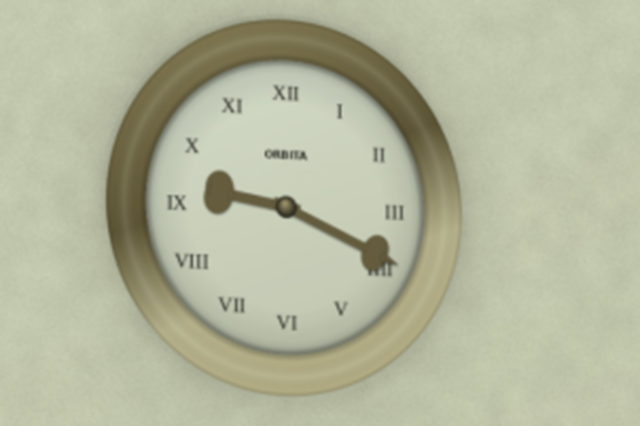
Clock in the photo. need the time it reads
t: 9:19
